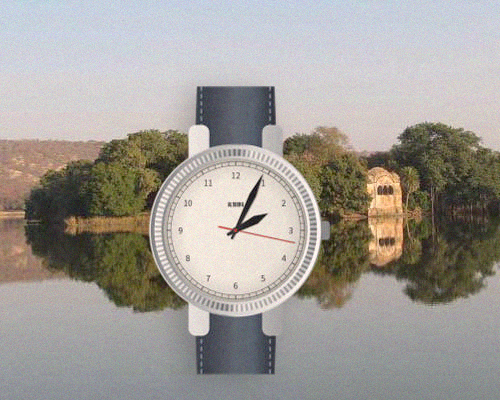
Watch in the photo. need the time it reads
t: 2:04:17
